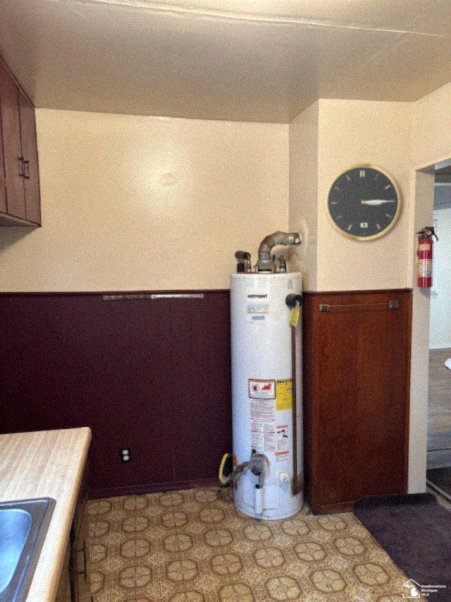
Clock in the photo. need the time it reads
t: 3:15
